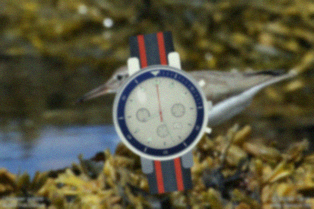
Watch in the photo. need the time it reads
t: 8:27
